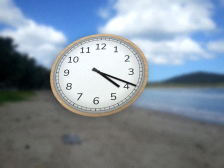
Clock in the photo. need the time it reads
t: 4:19
